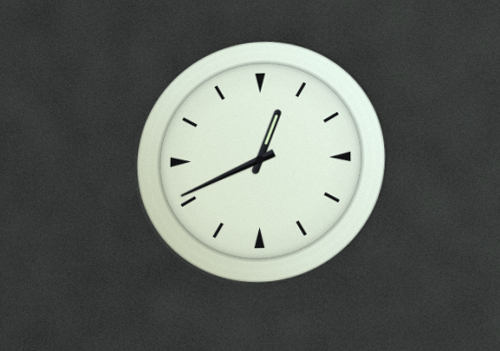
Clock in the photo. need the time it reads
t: 12:41
